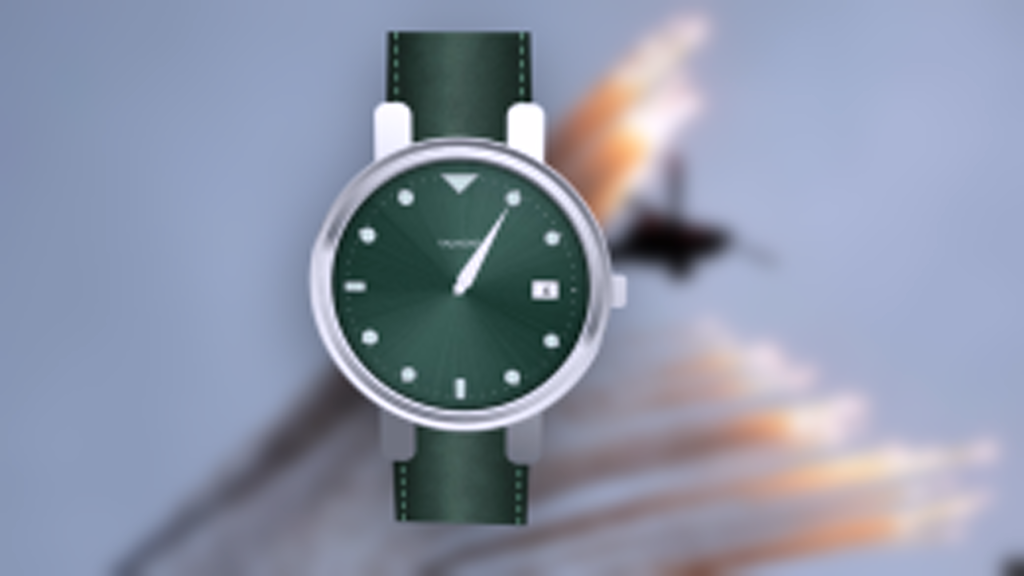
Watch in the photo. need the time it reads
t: 1:05
